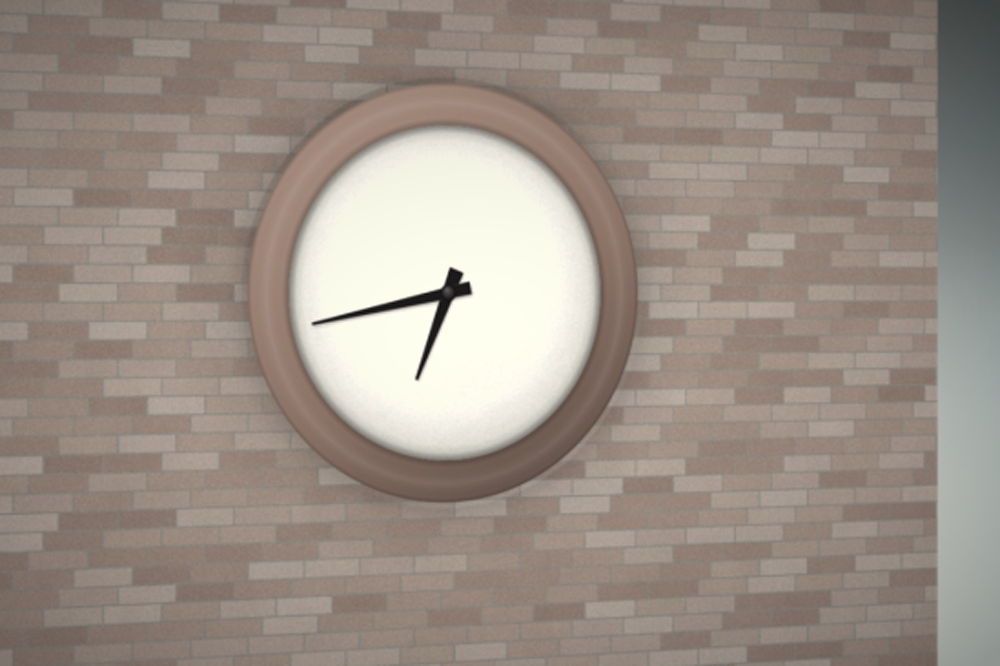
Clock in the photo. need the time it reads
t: 6:43
